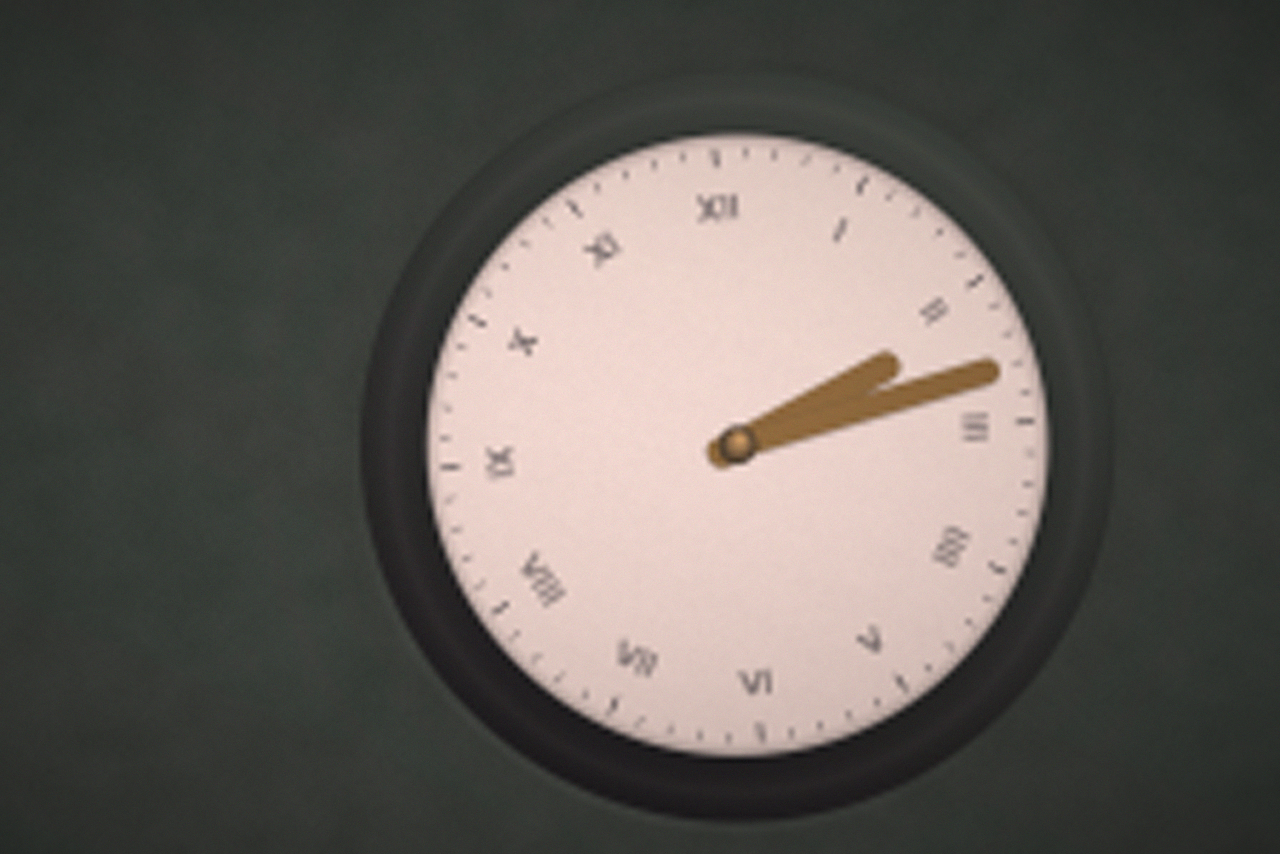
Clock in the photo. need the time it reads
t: 2:13
